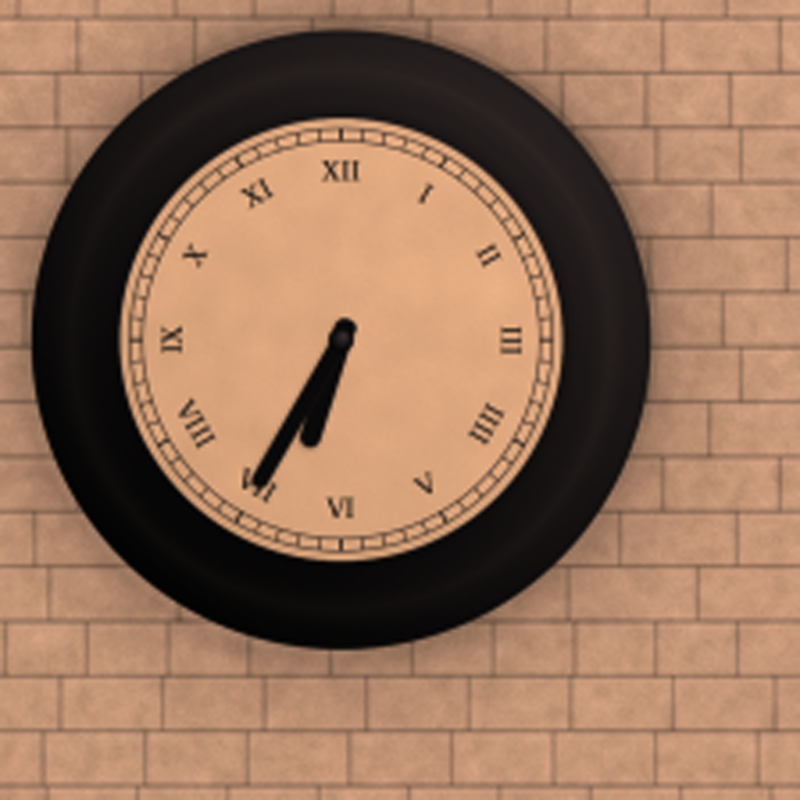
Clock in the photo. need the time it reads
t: 6:35
